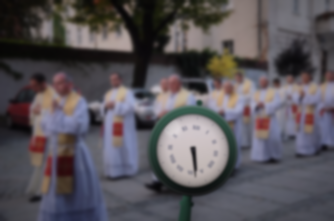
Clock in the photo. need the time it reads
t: 5:28
